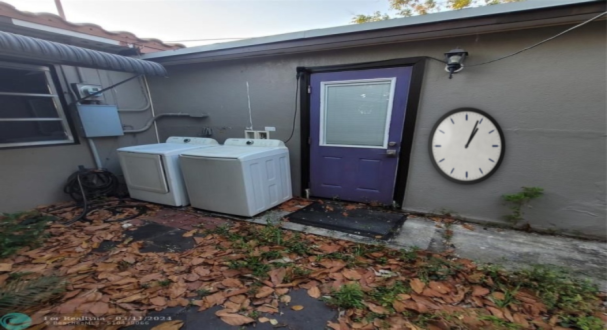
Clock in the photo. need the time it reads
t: 1:04
